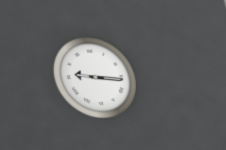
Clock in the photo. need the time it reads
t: 9:16
